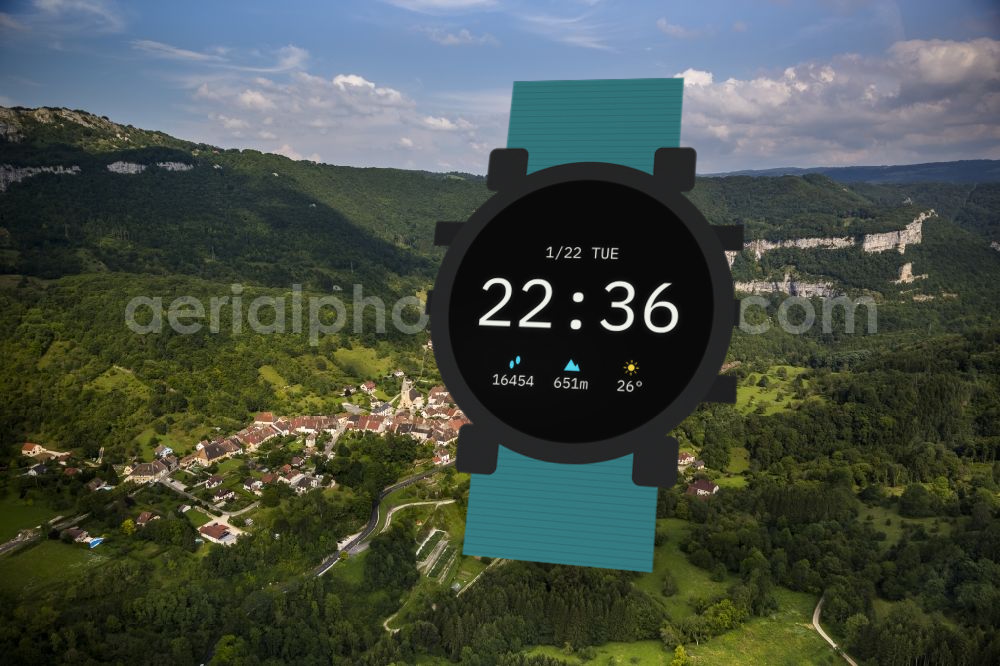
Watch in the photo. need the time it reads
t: 22:36
